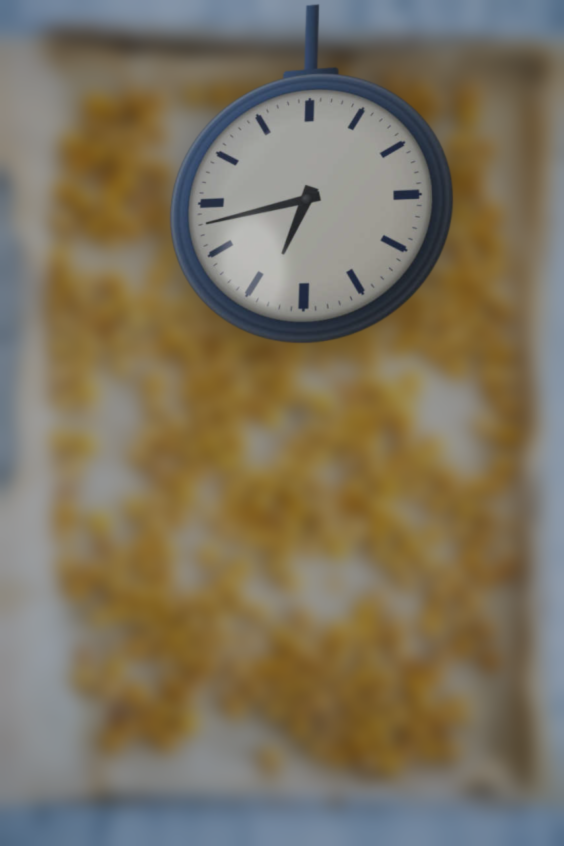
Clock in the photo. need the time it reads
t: 6:43
